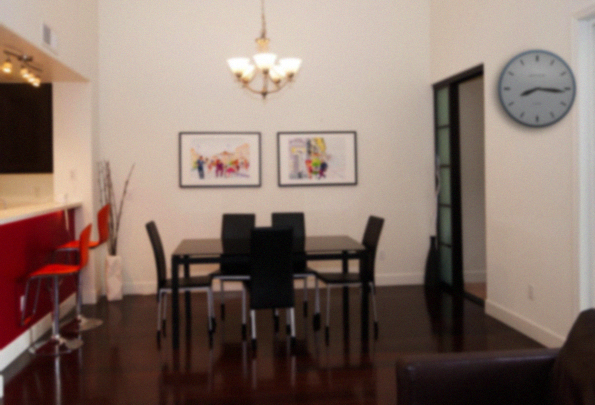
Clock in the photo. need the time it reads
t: 8:16
